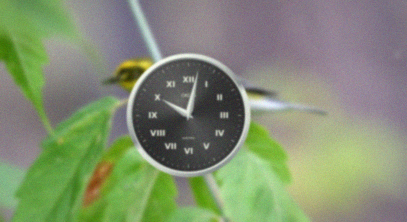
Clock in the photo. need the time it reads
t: 10:02
